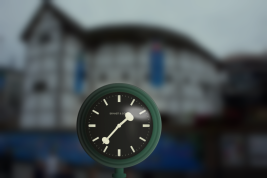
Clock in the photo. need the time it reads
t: 1:37
